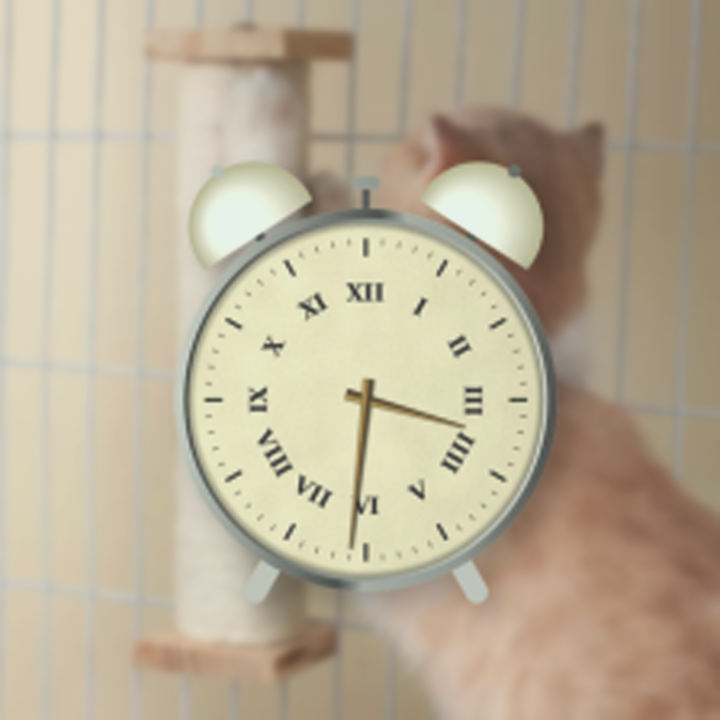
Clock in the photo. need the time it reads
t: 3:31
